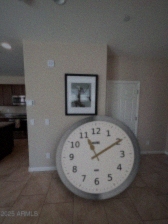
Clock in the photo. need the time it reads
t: 11:10
